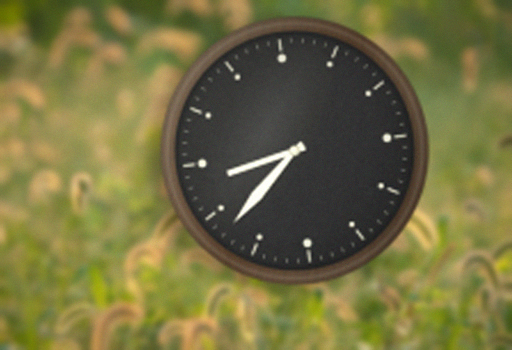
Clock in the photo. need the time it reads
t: 8:38
